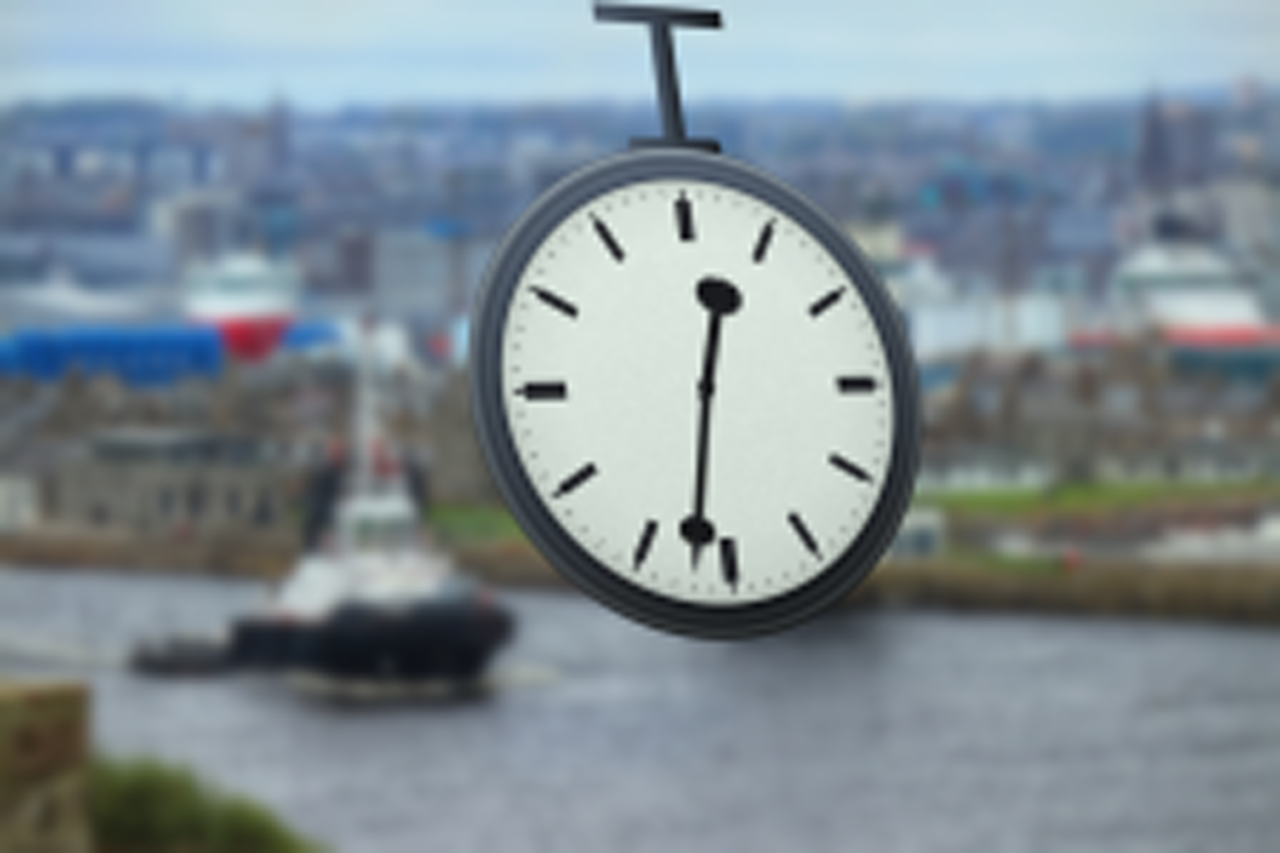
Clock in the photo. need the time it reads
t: 12:32
